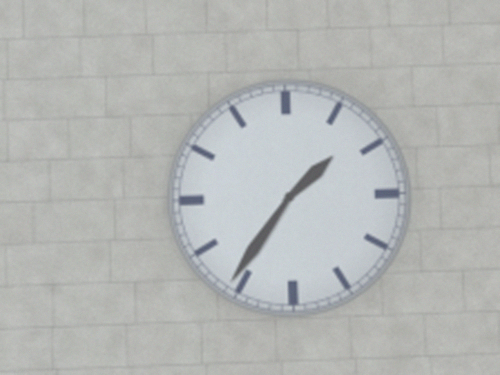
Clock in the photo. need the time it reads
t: 1:36
